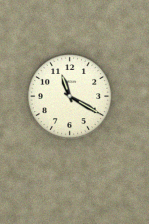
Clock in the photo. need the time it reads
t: 11:20
